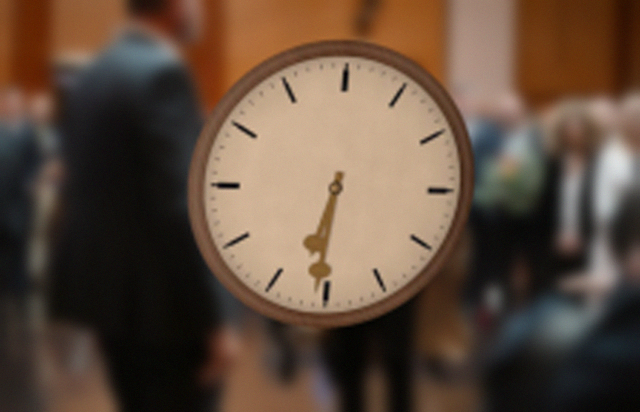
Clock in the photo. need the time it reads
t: 6:31
